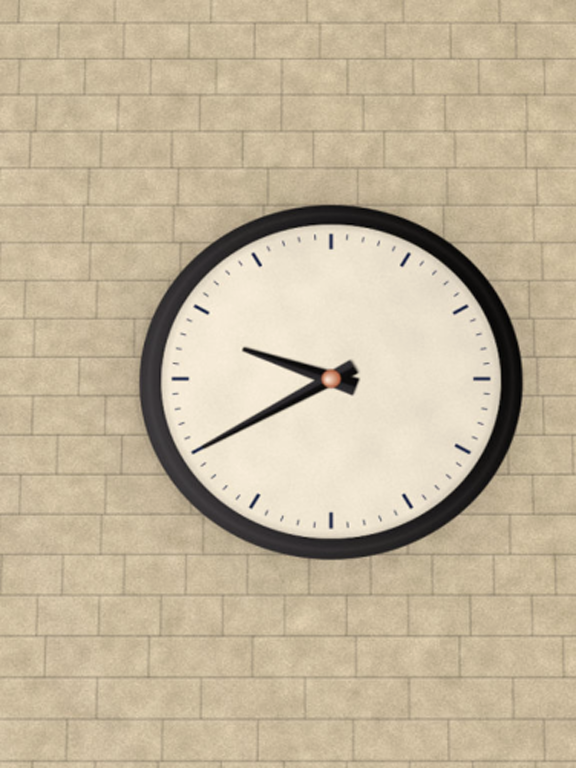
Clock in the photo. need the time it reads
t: 9:40
